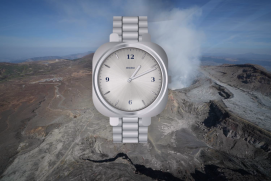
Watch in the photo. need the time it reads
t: 1:11
